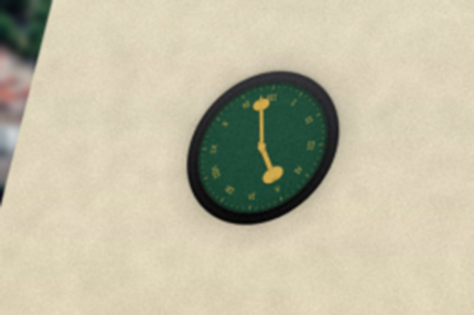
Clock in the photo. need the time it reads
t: 4:58
